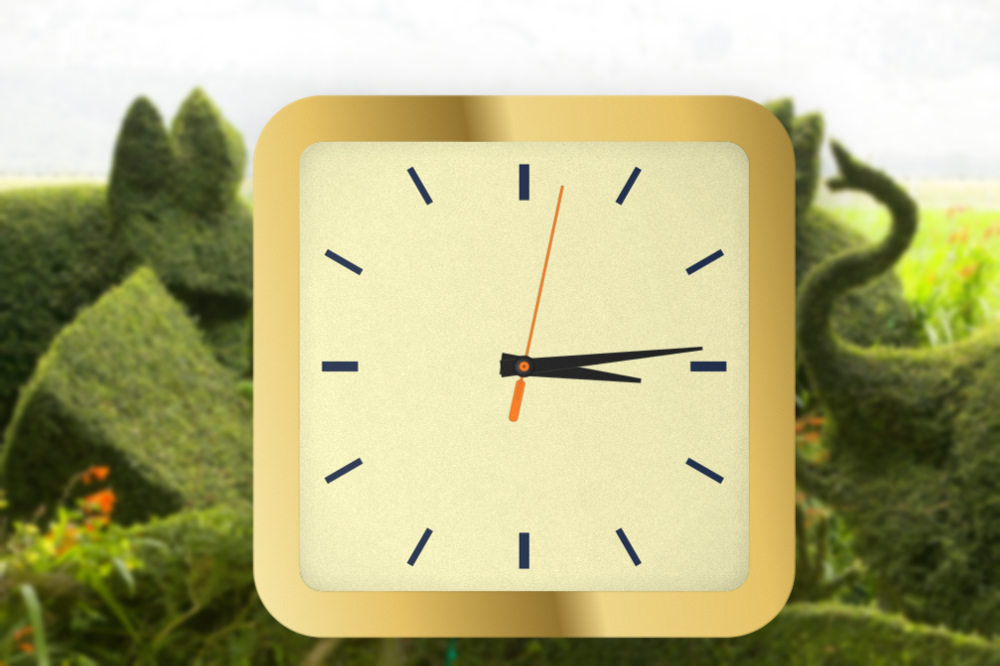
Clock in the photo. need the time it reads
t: 3:14:02
